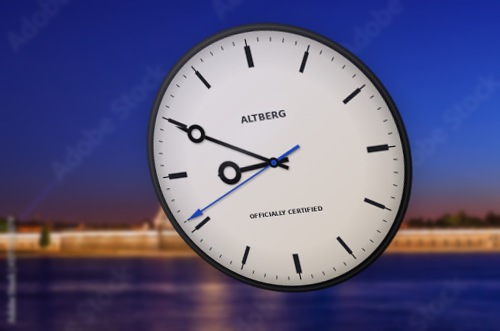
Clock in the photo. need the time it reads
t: 8:49:41
